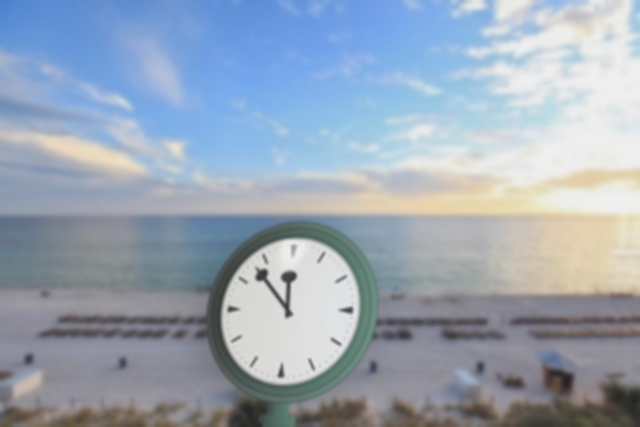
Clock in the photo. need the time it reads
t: 11:53
